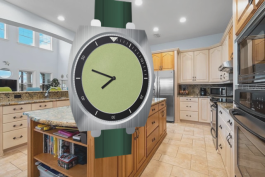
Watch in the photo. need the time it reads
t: 7:48
